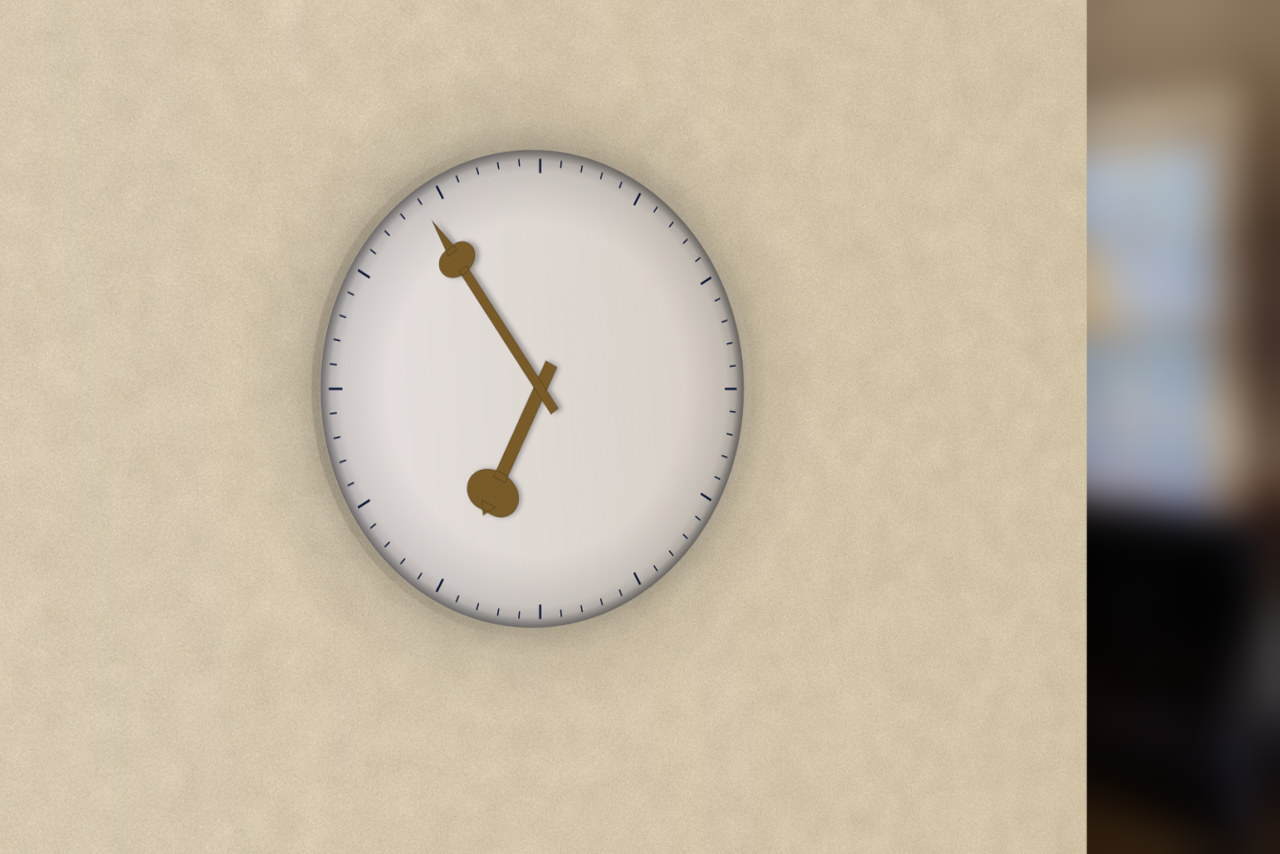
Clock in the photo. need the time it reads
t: 6:54
